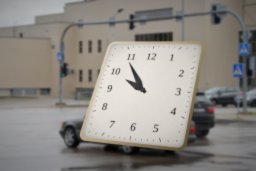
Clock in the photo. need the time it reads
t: 9:54
